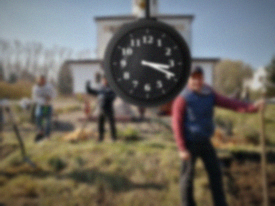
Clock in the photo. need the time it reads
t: 3:19
